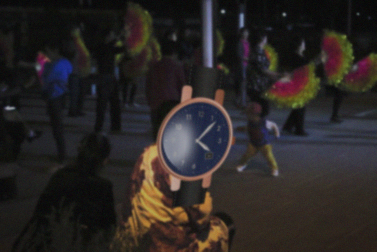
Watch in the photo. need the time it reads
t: 4:07
